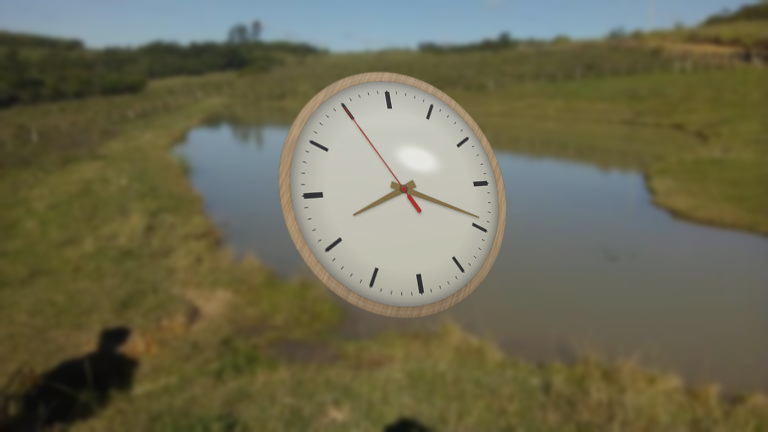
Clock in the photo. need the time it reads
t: 8:18:55
